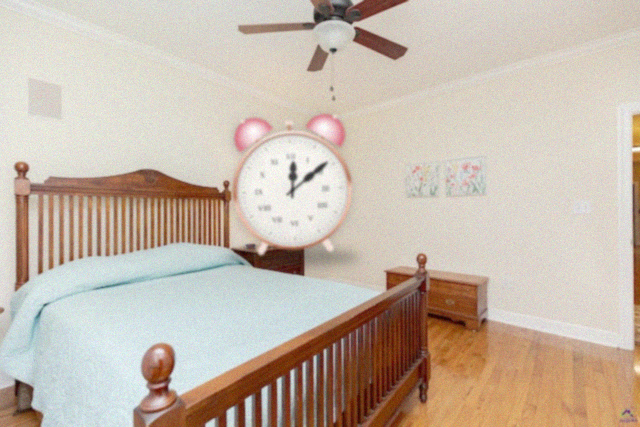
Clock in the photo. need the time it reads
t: 12:09
